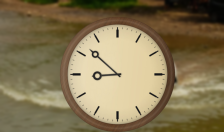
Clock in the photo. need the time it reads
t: 8:52
